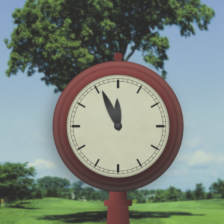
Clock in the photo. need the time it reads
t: 11:56
